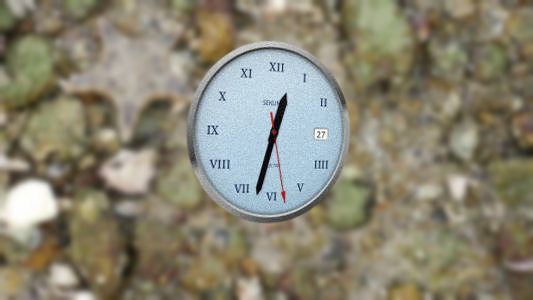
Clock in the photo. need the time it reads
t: 12:32:28
